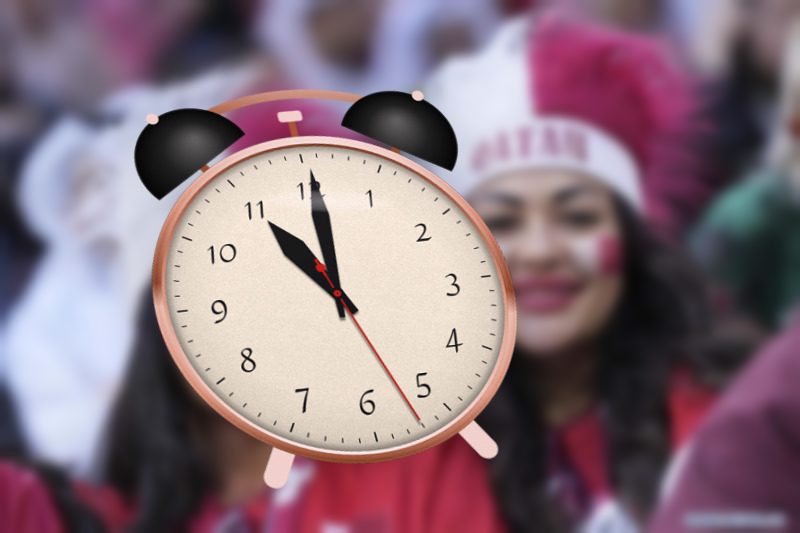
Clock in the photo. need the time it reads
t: 11:00:27
